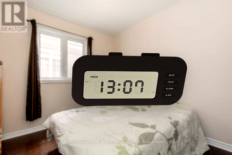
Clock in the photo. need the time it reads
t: 13:07
